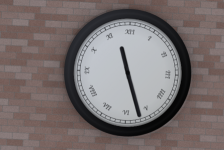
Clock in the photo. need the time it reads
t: 11:27
